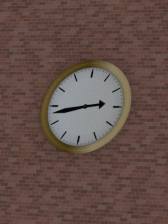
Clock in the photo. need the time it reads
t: 2:43
